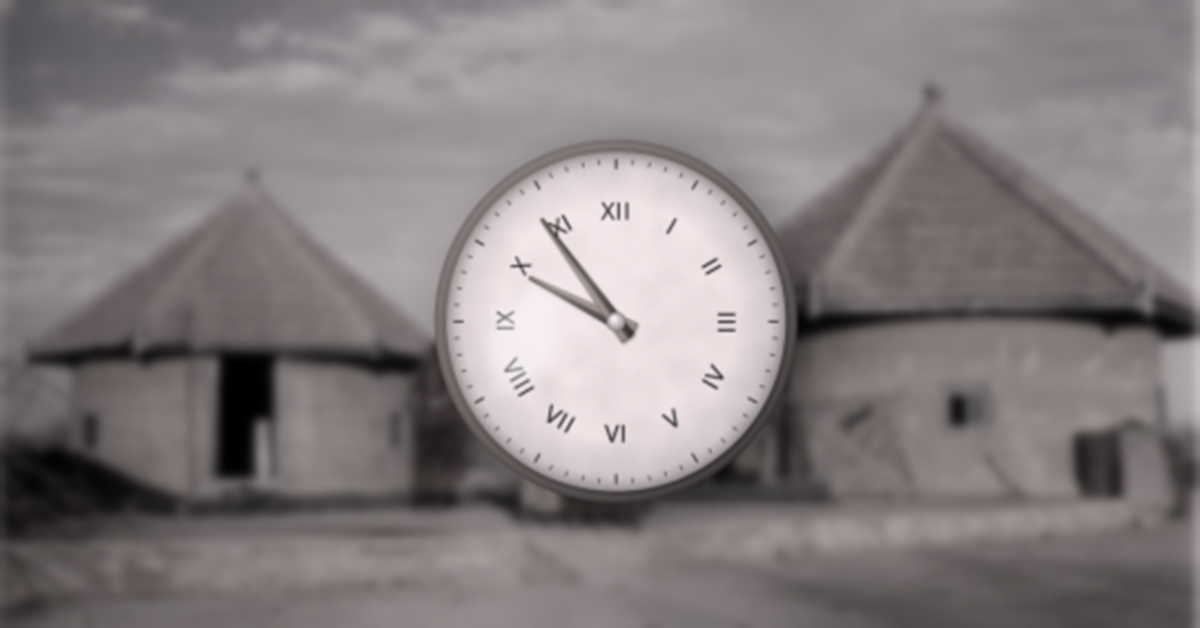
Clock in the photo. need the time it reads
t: 9:54
